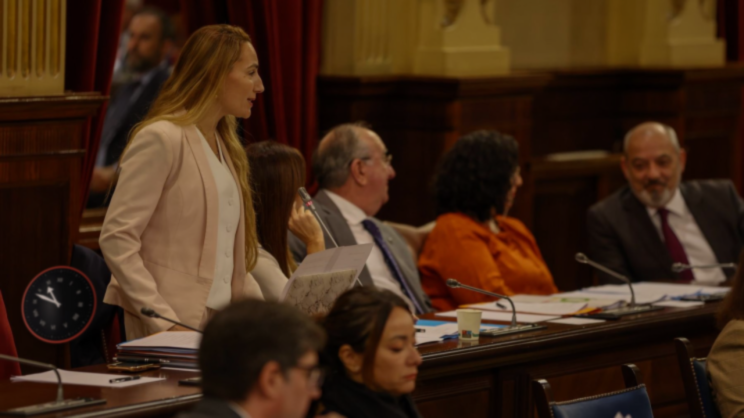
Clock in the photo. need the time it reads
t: 10:48
